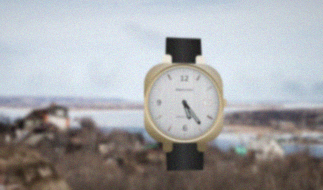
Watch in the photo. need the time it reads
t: 5:24
